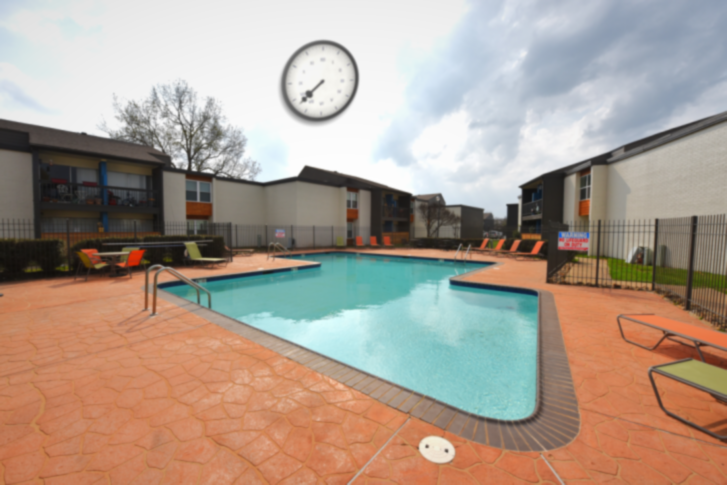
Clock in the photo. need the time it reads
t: 7:38
